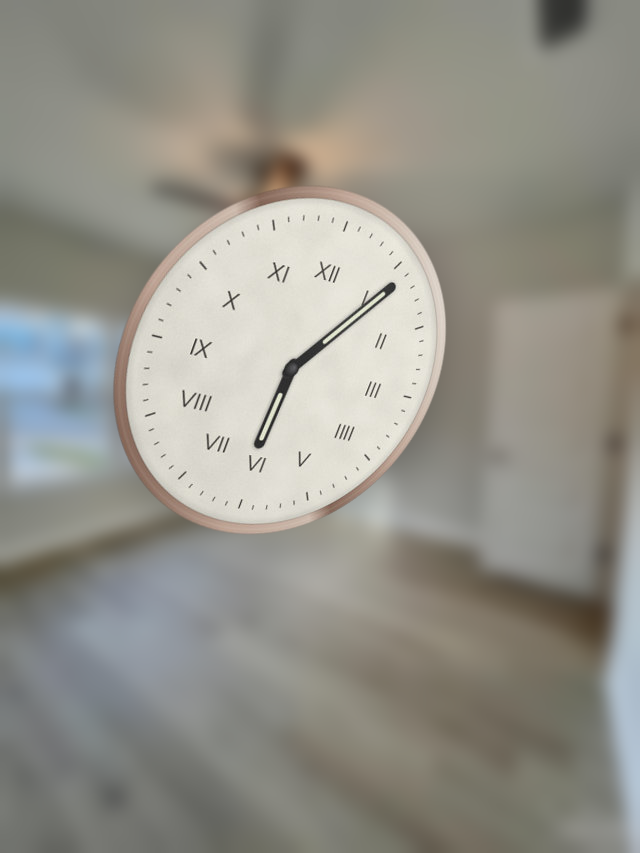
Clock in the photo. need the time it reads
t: 6:06
